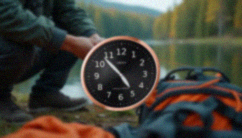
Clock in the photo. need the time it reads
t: 4:53
